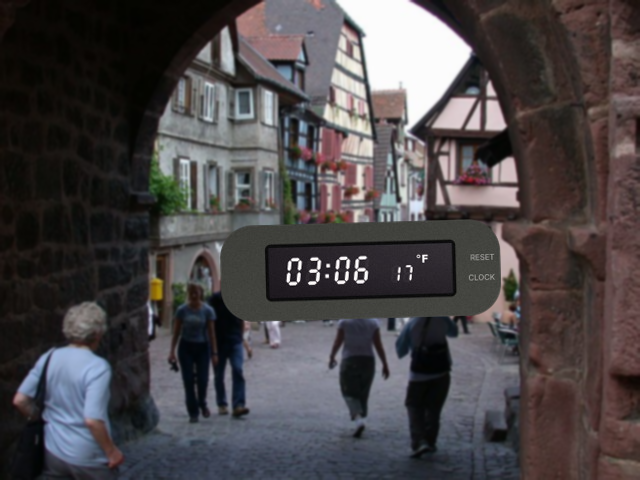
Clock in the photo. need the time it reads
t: 3:06
